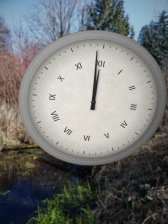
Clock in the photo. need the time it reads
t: 11:59
